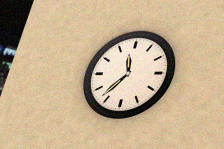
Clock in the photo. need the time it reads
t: 11:37
